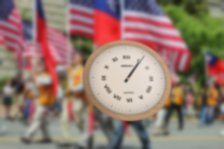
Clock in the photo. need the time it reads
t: 1:06
